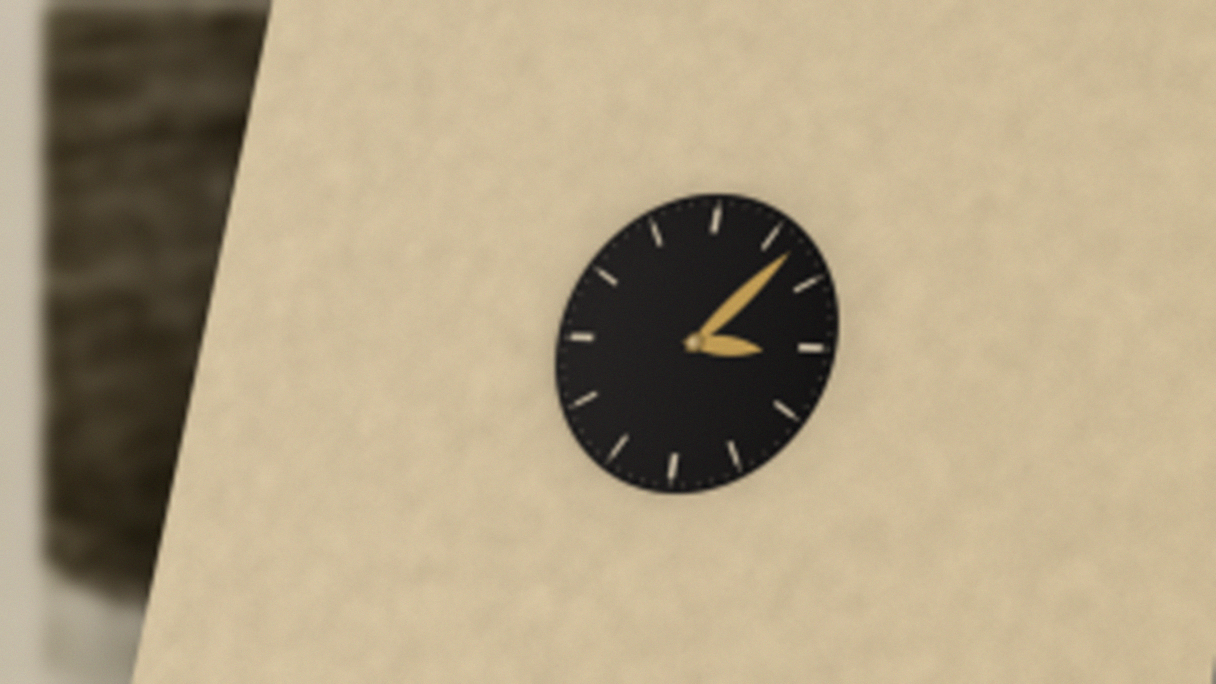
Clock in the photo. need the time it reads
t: 3:07
